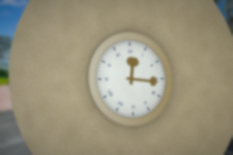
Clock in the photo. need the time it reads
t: 12:16
